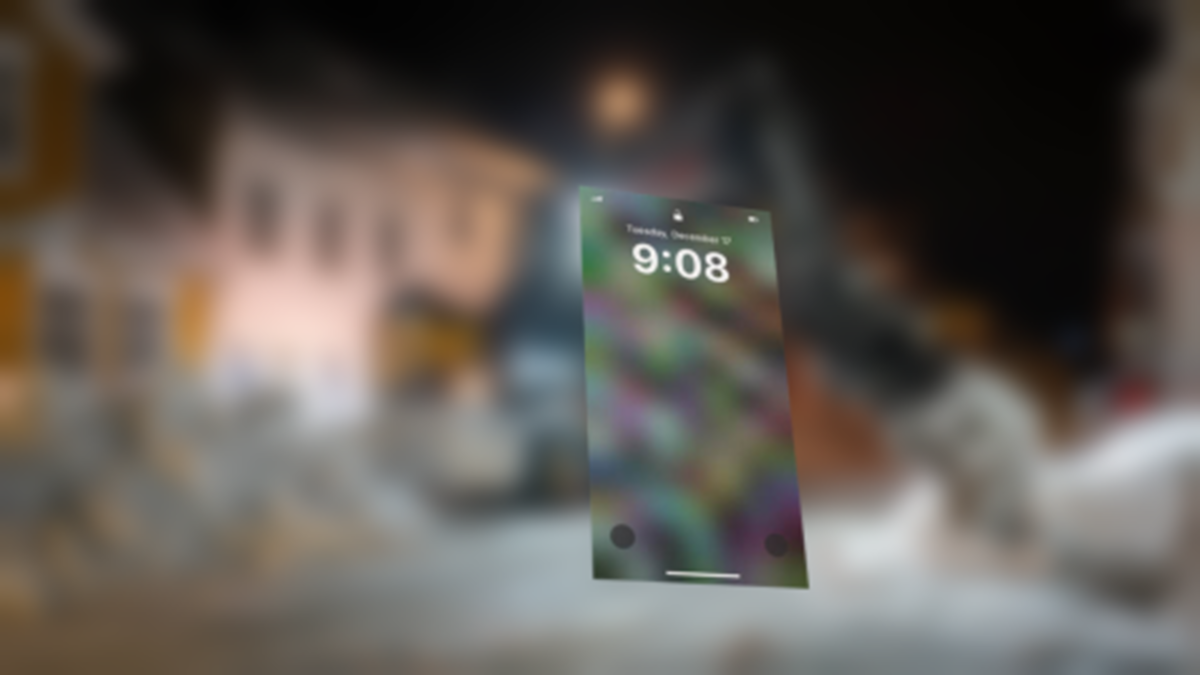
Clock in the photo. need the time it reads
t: 9:08
